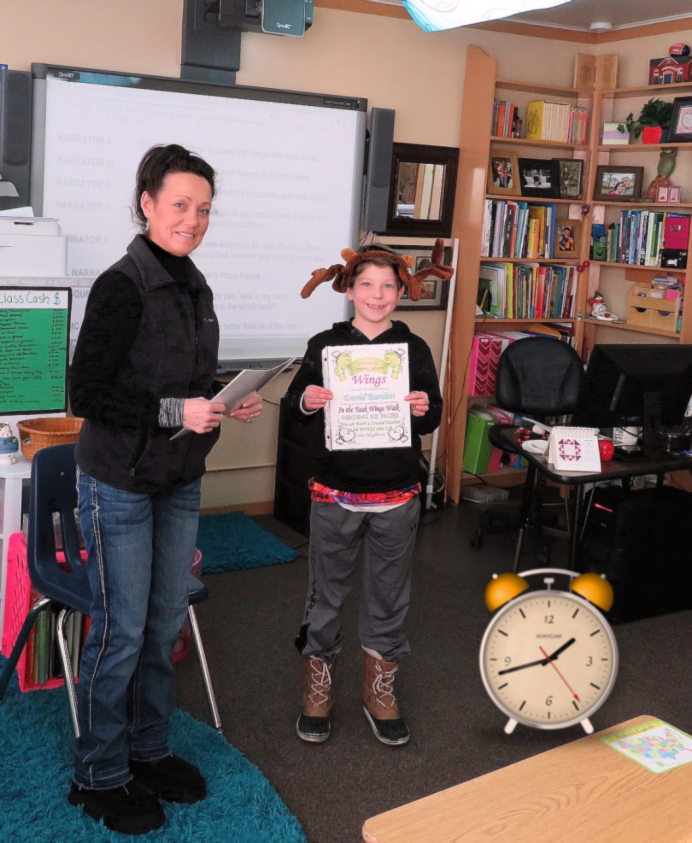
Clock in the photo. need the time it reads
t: 1:42:24
